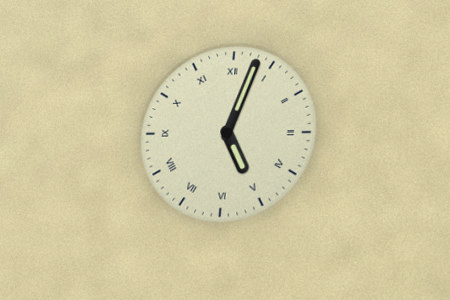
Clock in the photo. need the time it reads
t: 5:03
